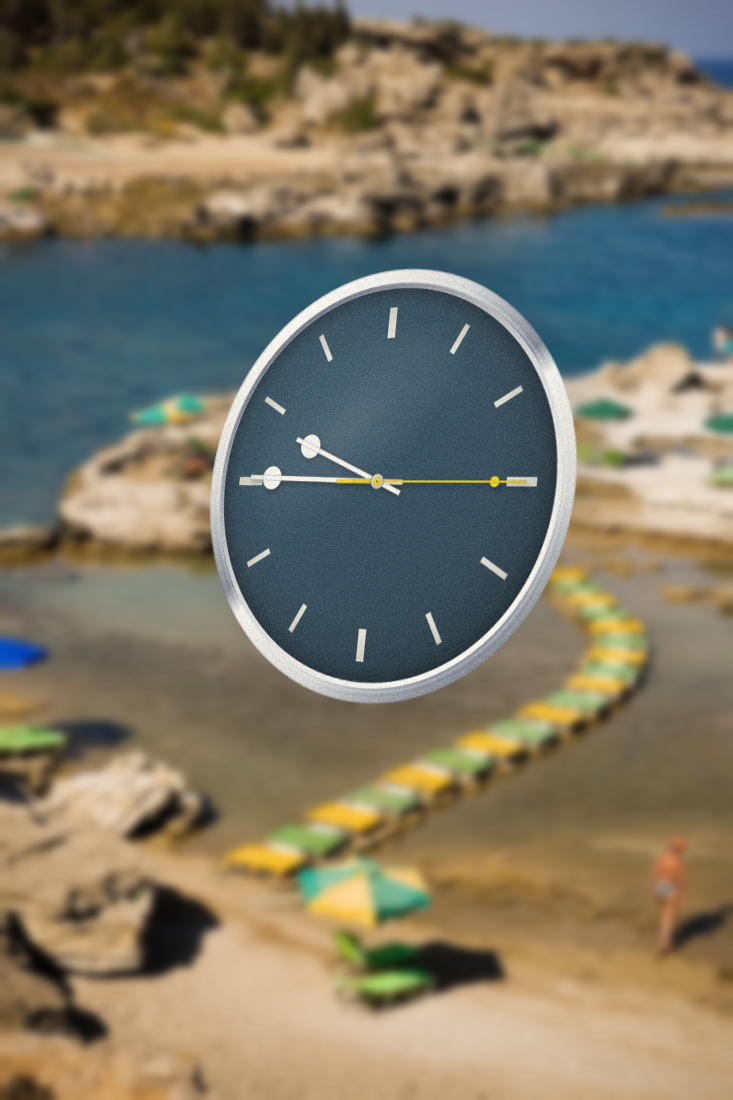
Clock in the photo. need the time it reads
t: 9:45:15
